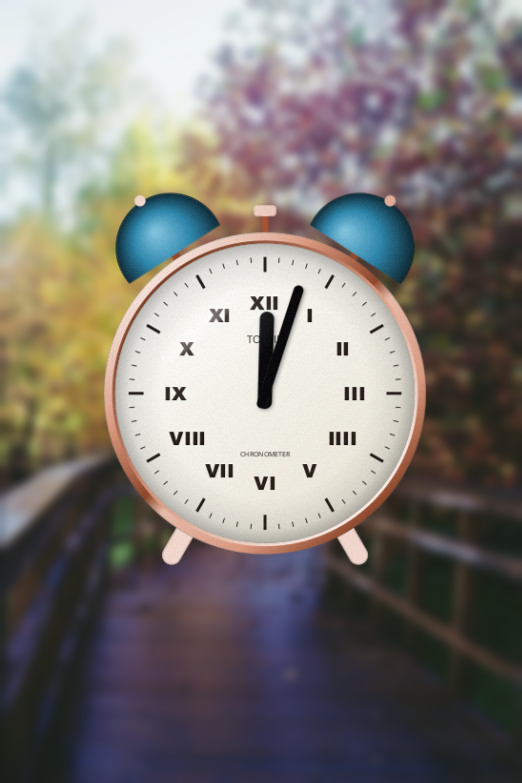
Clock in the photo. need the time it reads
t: 12:03
